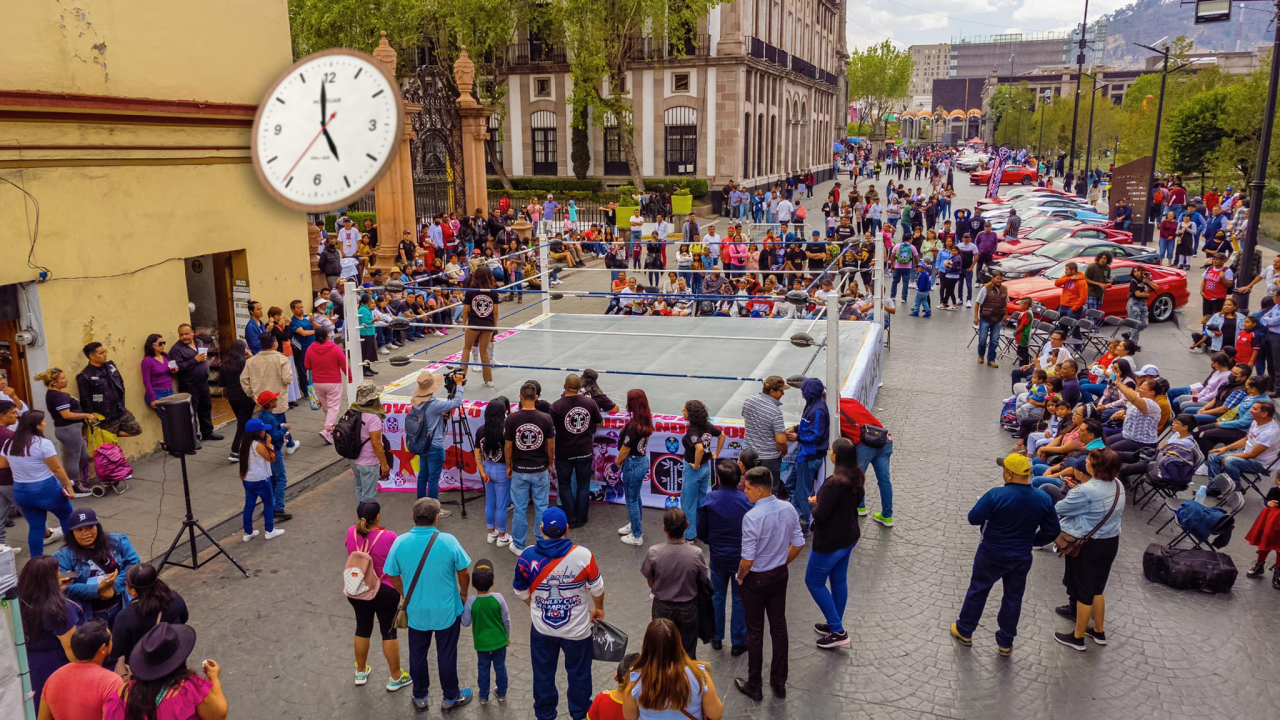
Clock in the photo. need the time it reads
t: 4:58:36
